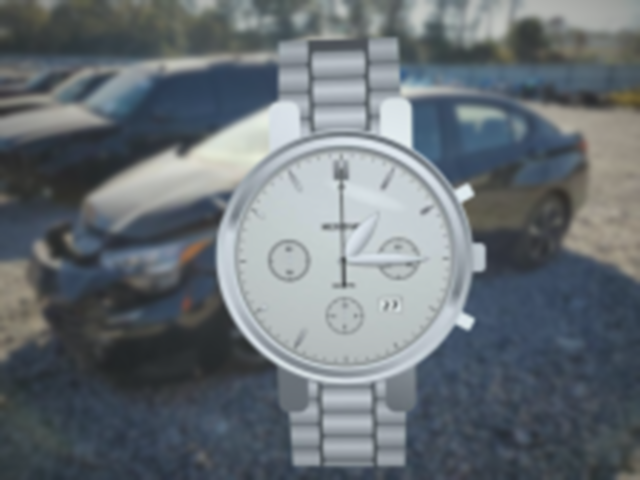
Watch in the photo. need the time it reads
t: 1:15
